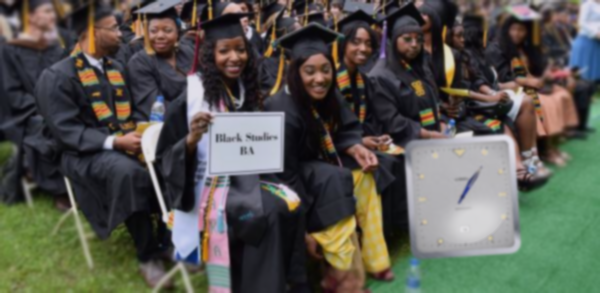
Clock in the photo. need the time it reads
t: 1:06
